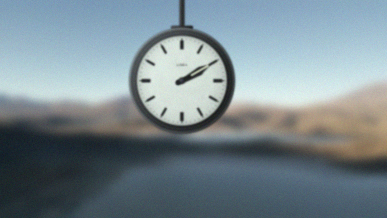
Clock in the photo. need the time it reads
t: 2:10
